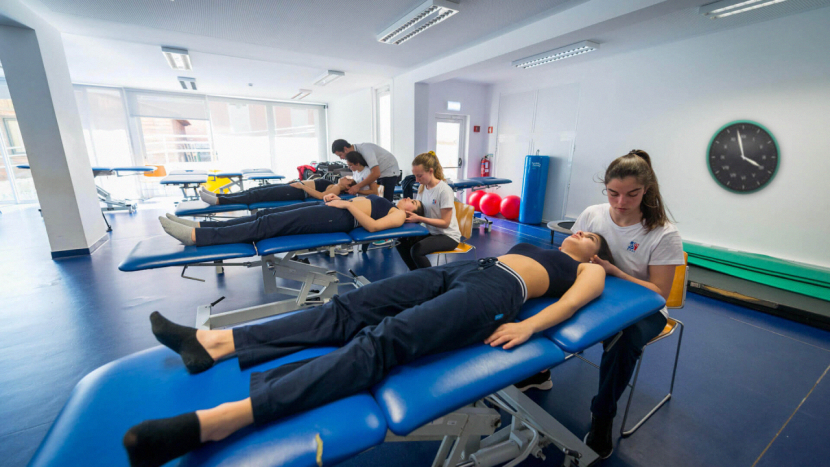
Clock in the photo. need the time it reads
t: 3:58
